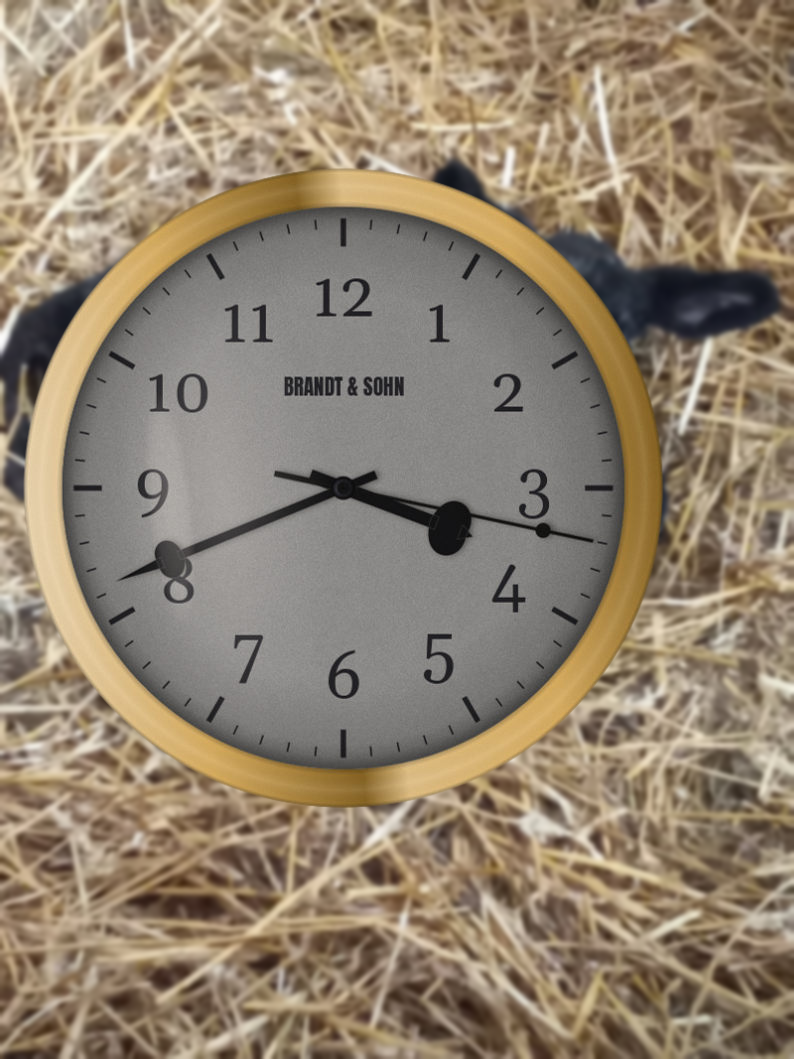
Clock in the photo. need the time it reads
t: 3:41:17
